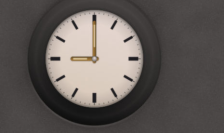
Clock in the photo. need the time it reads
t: 9:00
